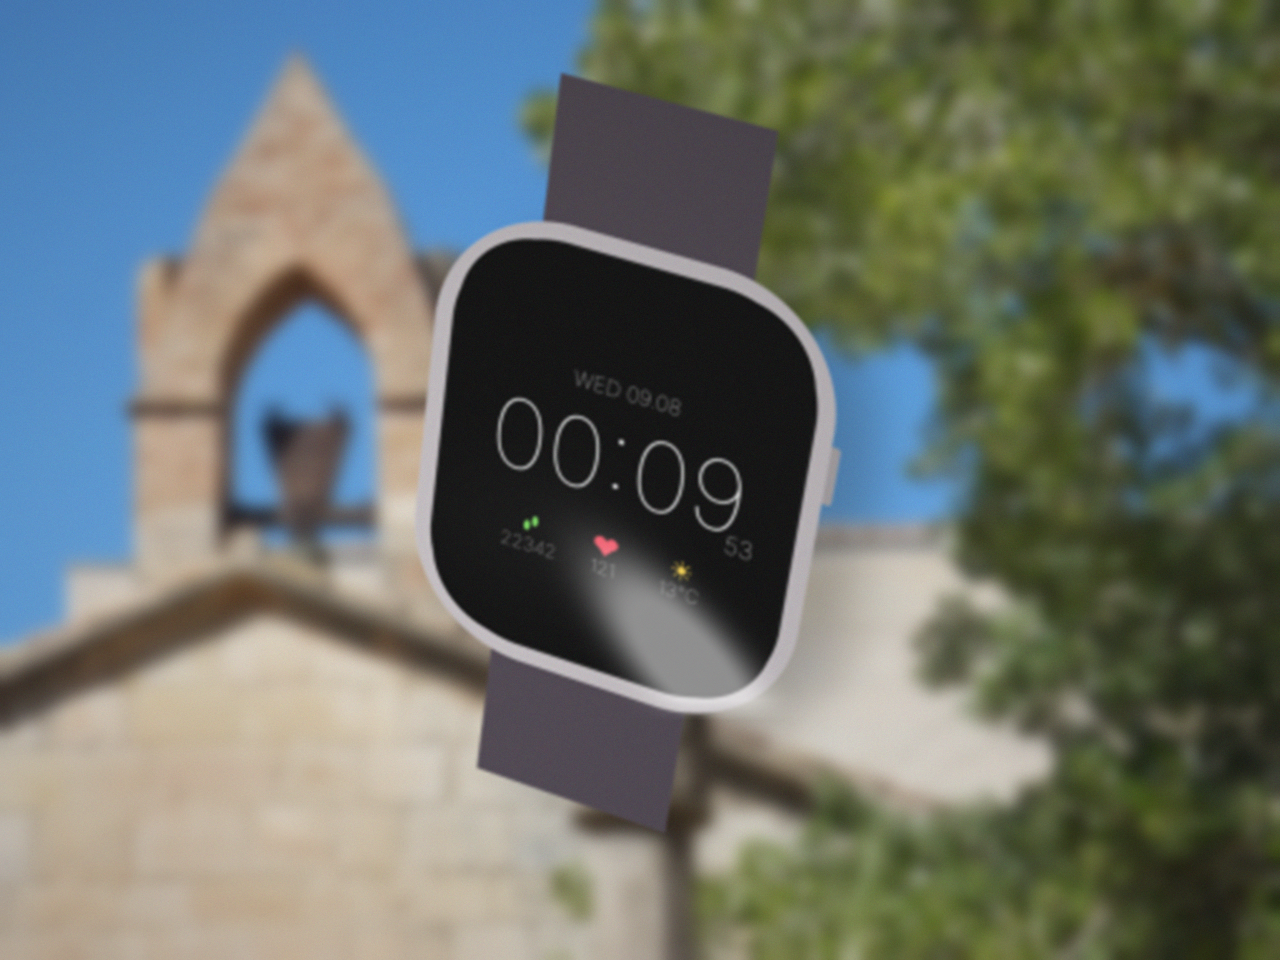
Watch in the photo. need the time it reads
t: 0:09:53
